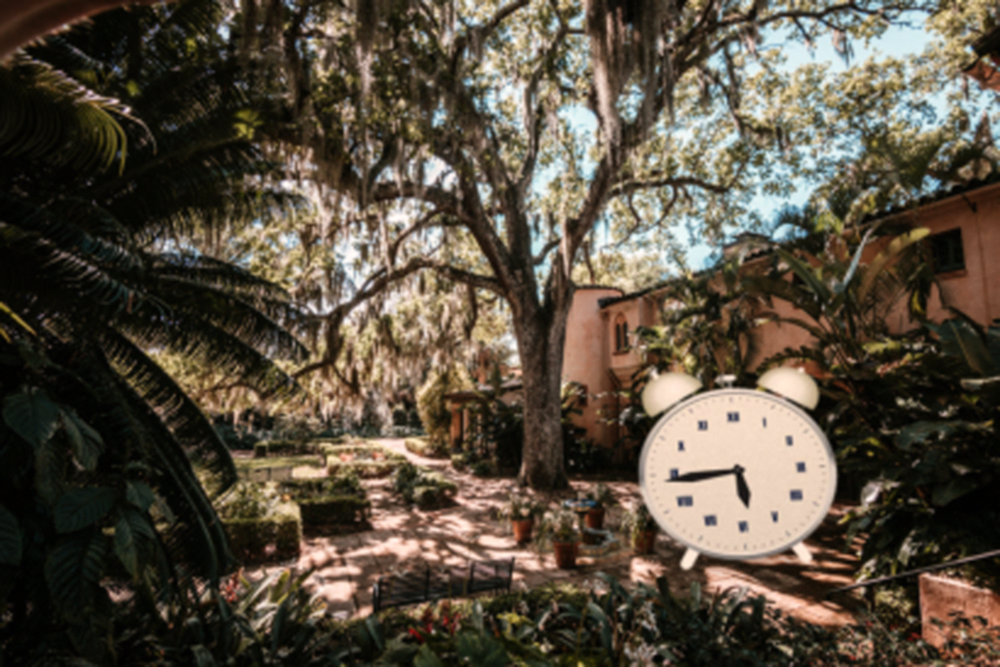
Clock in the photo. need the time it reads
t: 5:44
